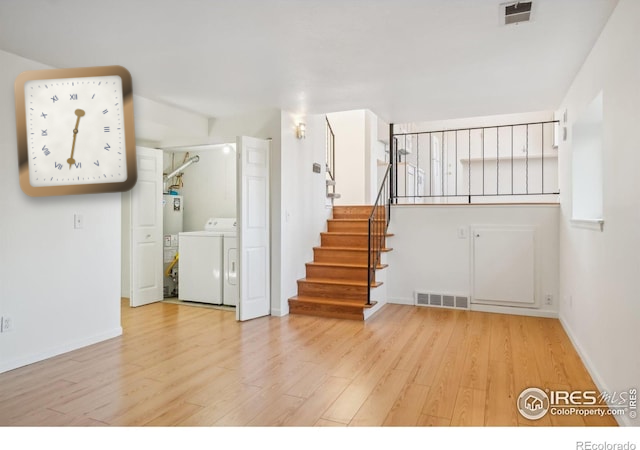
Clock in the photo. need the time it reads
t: 12:32
